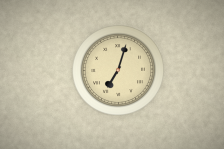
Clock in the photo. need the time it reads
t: 7:03
